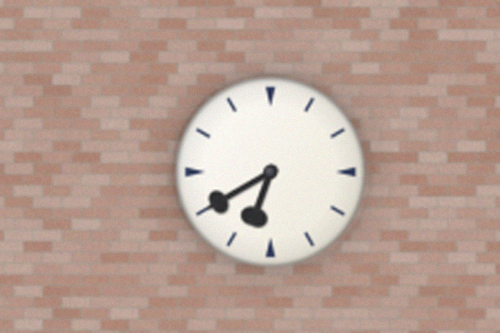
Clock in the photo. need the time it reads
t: 6:40
